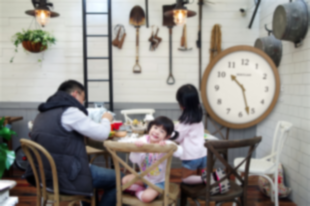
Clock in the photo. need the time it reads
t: 10:27
